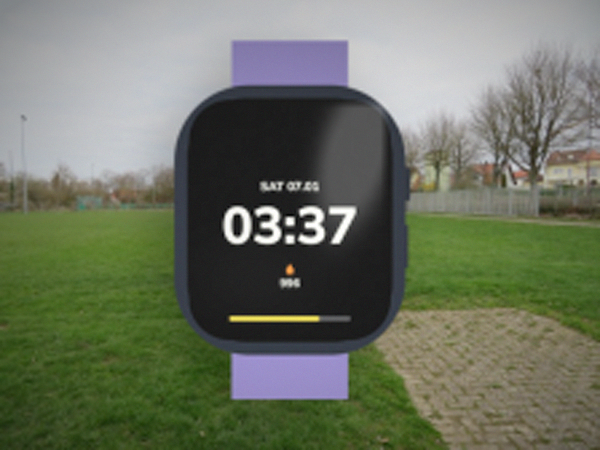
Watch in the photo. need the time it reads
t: 3:37
